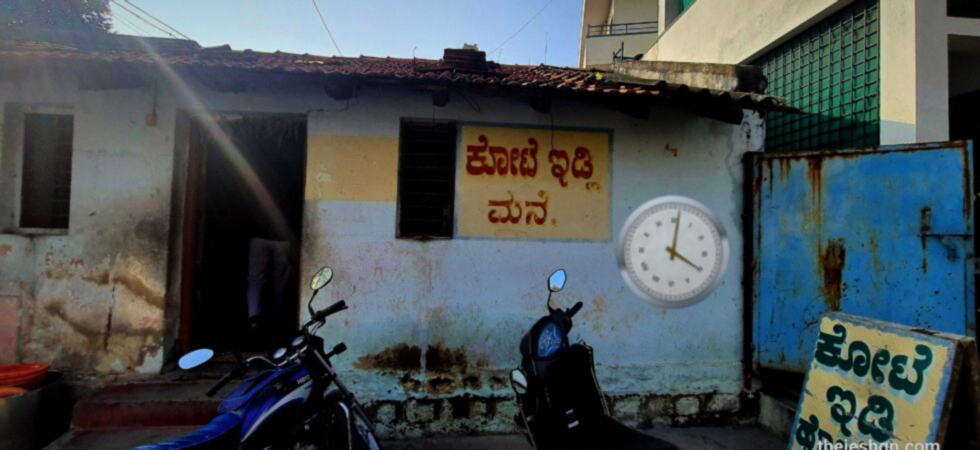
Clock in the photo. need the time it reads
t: 4:01
